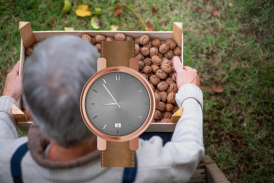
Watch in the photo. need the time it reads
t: 8:54
